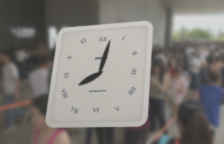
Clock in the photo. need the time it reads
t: 8:02
